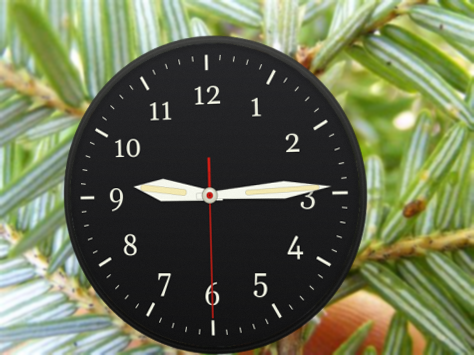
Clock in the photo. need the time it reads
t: 9:14:30
